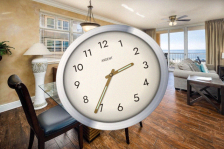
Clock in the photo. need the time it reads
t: 2:36
